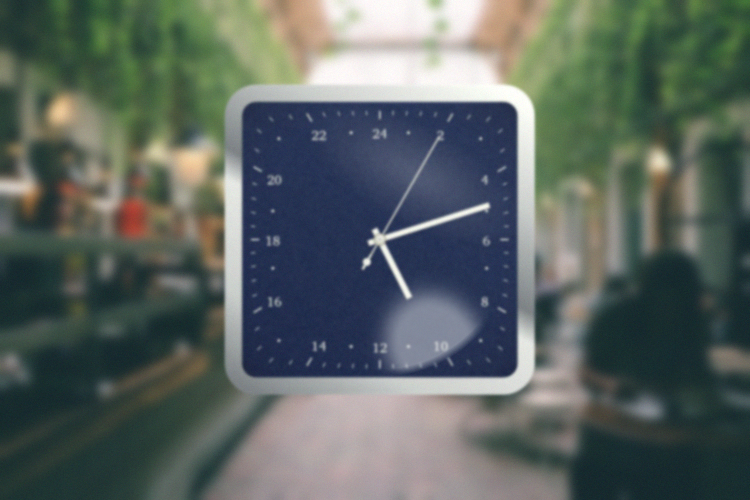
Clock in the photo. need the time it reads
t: 10:12:05
